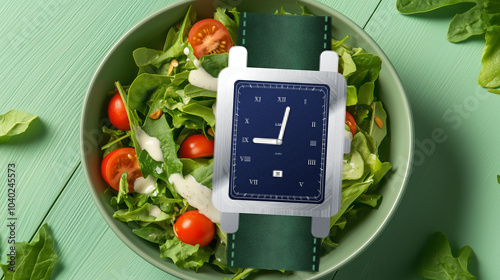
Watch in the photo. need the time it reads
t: 9:02
